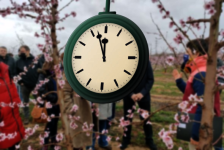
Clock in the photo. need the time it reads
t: 11:57
